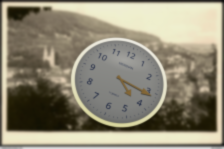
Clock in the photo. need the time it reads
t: 4:16
